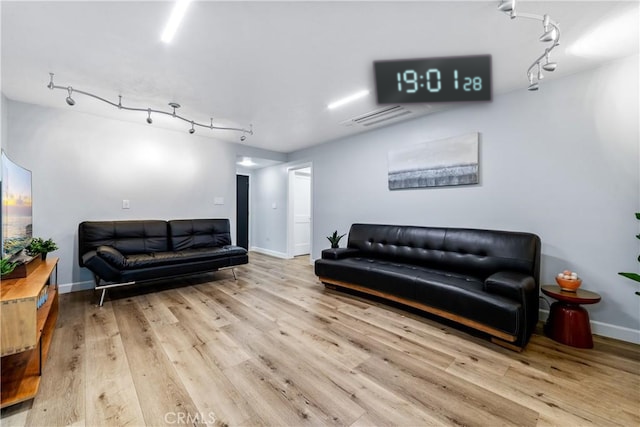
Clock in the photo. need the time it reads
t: 19:01:28
